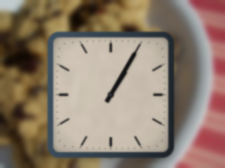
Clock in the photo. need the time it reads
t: 1:05
